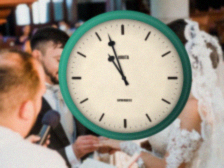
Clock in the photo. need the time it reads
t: 10:57
